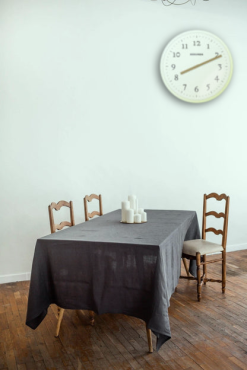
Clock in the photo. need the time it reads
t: 8:11
